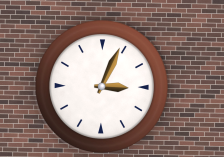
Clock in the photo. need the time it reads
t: 3:04
